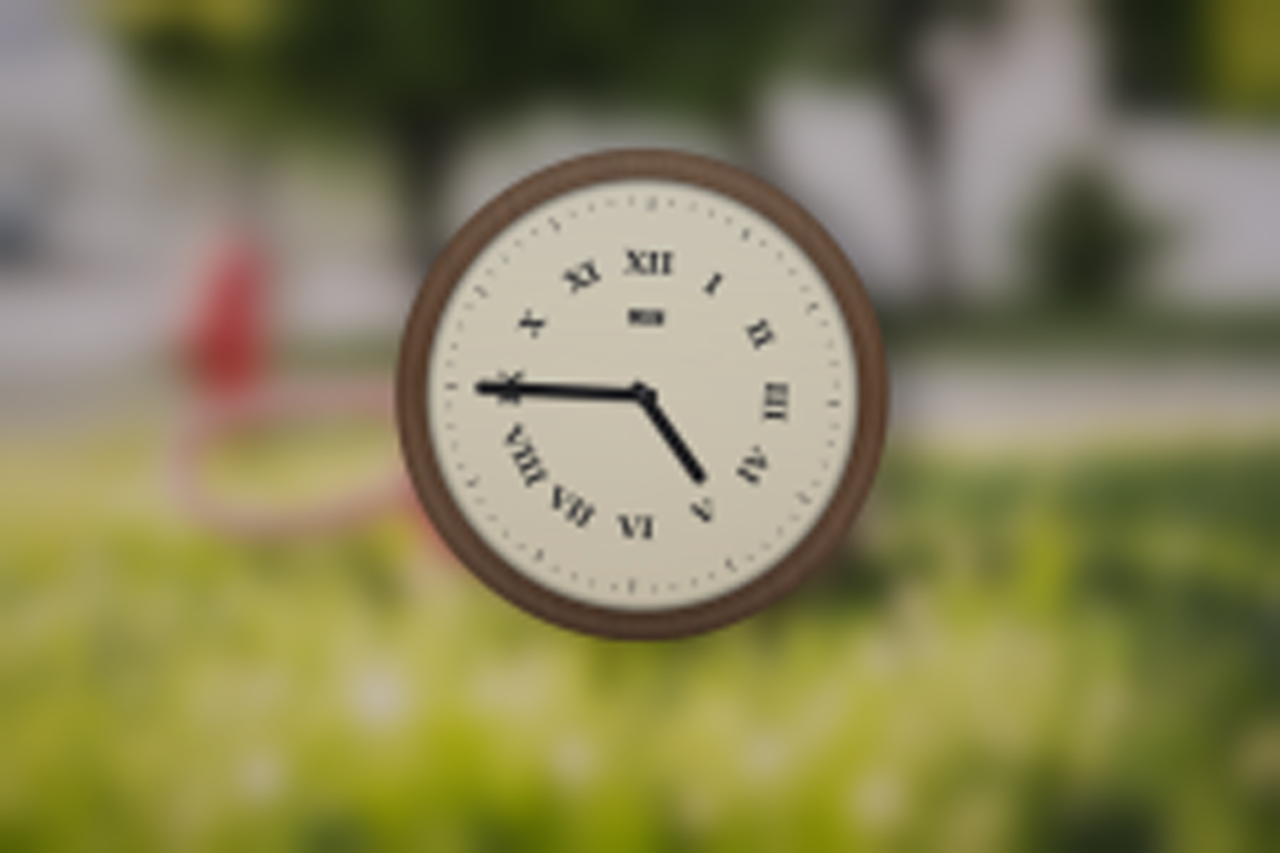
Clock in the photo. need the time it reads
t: 4:45
